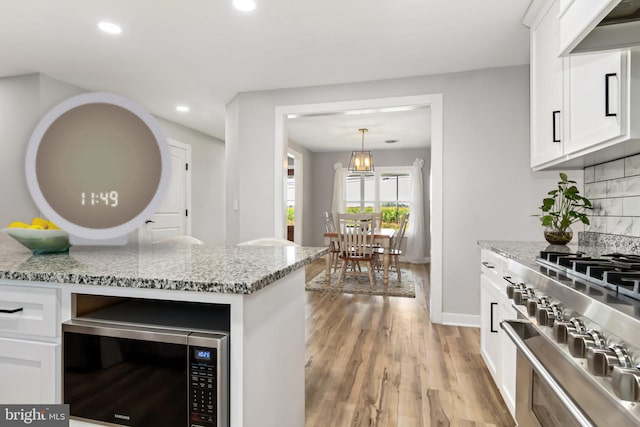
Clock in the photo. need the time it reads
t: 11:49
